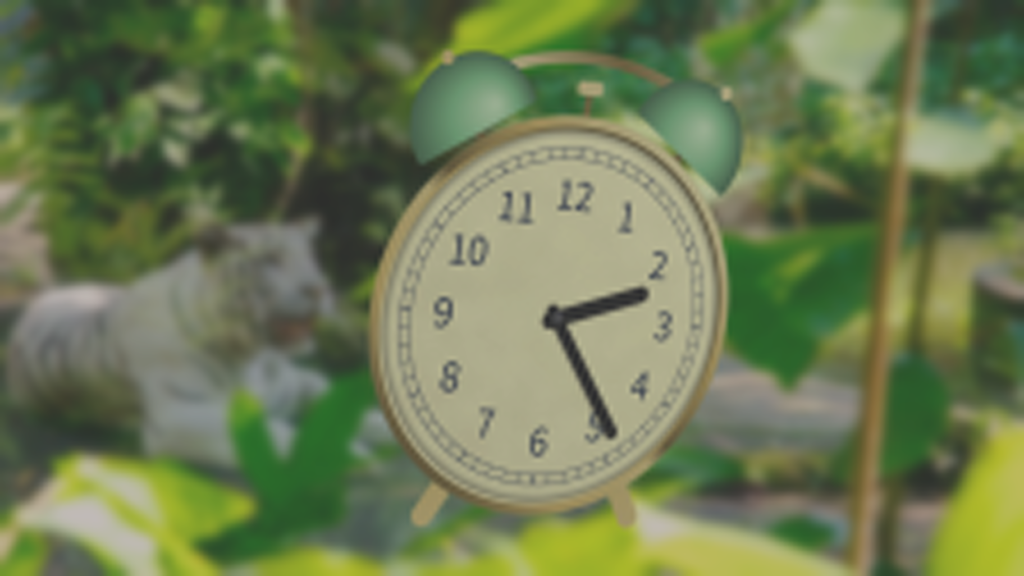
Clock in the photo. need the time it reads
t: 2:24
